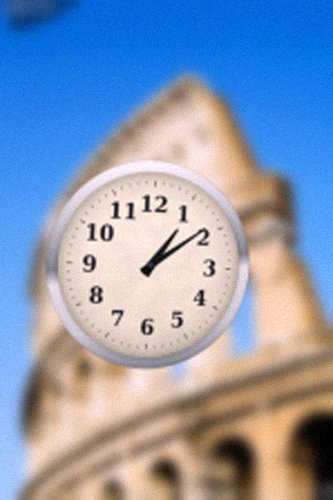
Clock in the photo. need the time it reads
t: 1:09
